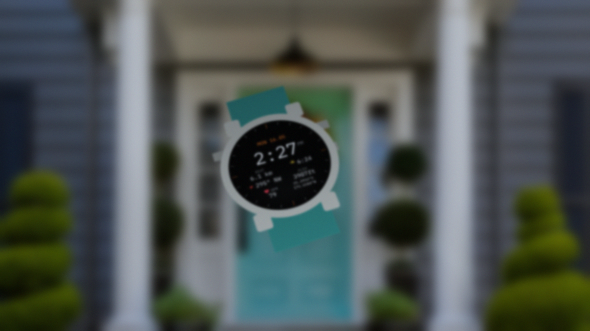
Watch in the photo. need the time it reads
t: 2:27
